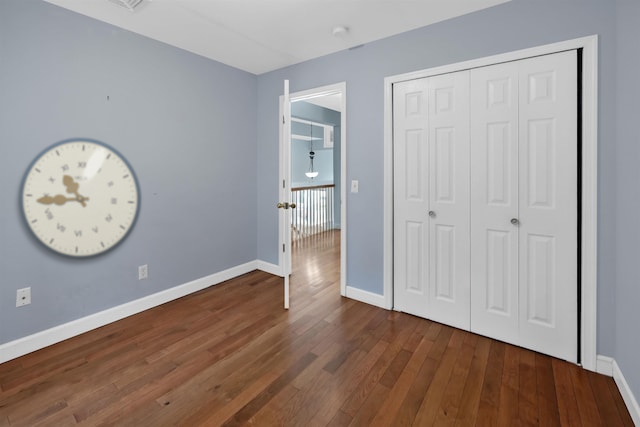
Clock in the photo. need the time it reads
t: 10:44
